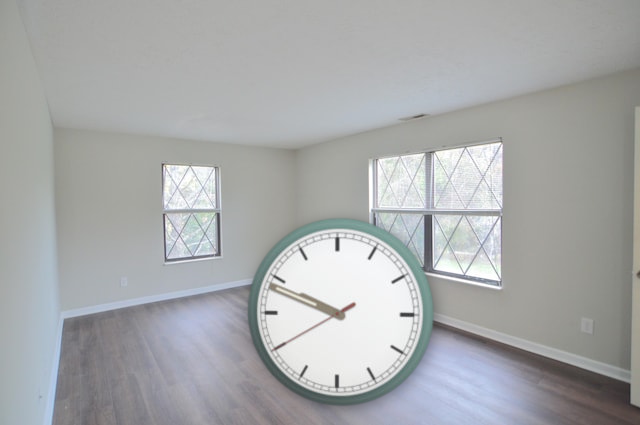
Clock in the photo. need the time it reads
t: 9:48:40
